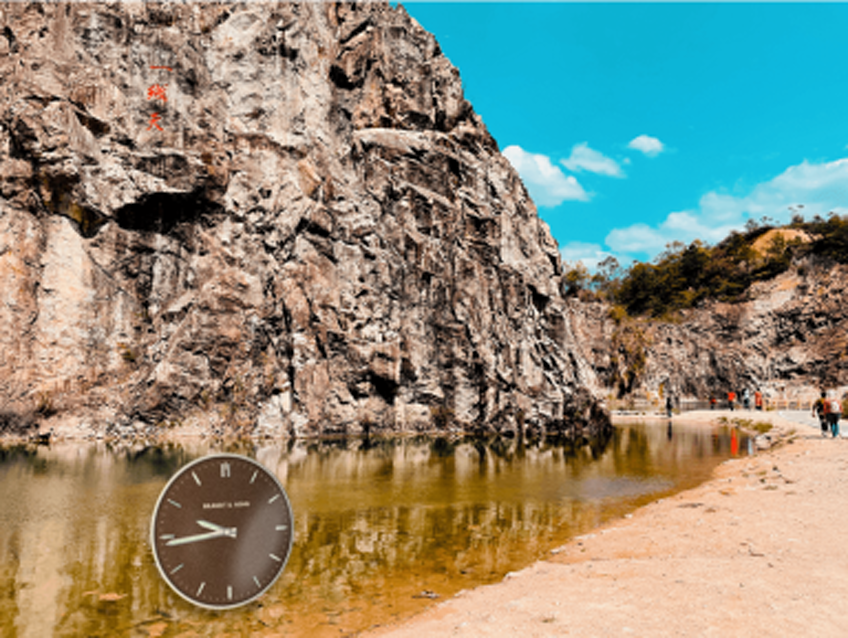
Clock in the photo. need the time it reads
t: 9:44
